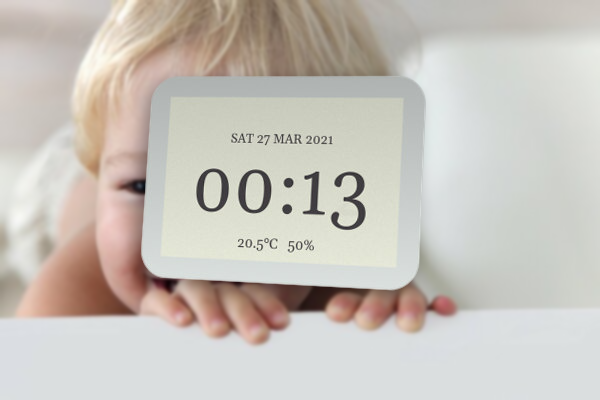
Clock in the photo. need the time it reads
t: 0:13
